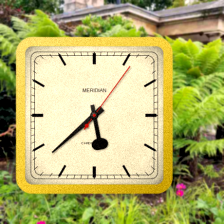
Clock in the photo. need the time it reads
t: 5:38:06
